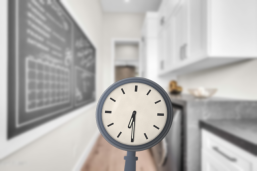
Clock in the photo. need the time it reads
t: 6:30
